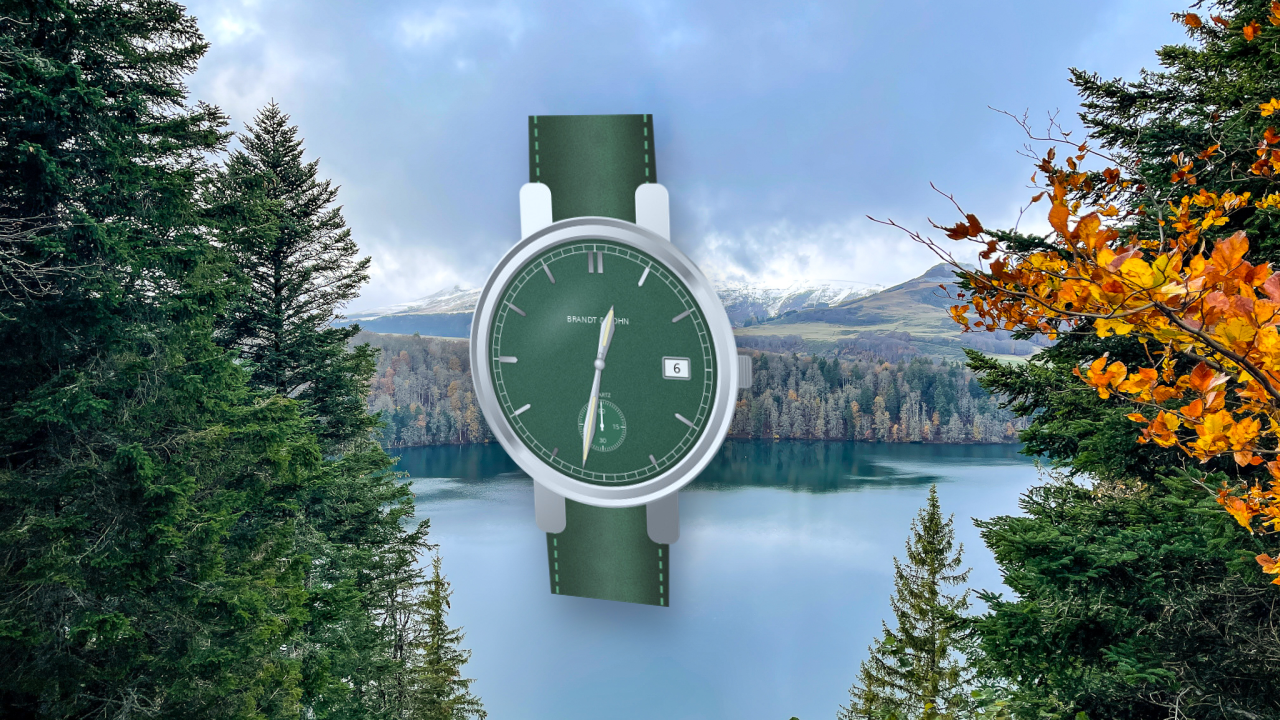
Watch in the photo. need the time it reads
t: 12:32
